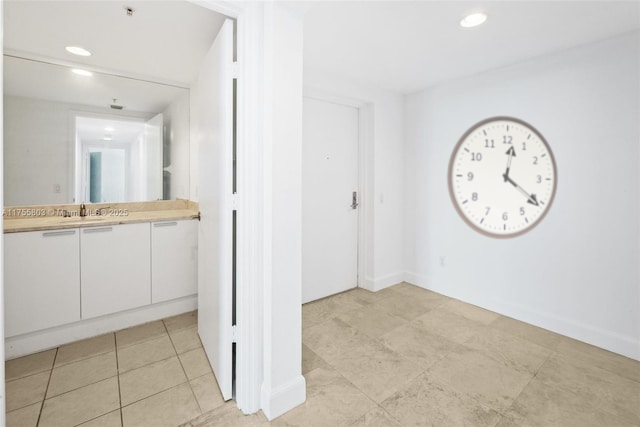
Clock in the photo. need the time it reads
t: 12:21
